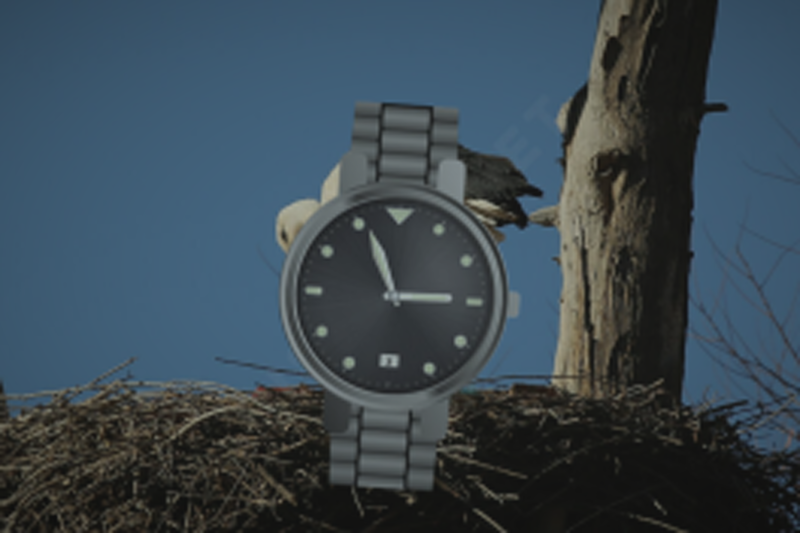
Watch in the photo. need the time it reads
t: 2:56
